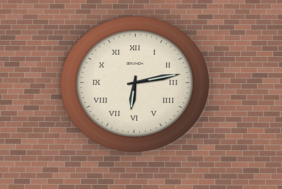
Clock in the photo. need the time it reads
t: 6:13
